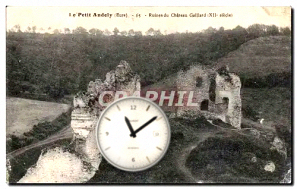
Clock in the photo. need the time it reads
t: 11:09
